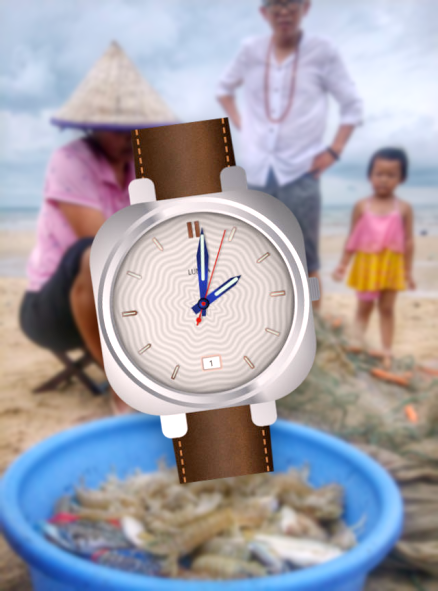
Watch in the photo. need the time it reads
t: 2:01:04
